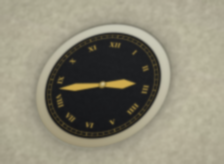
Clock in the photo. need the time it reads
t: 2:43
